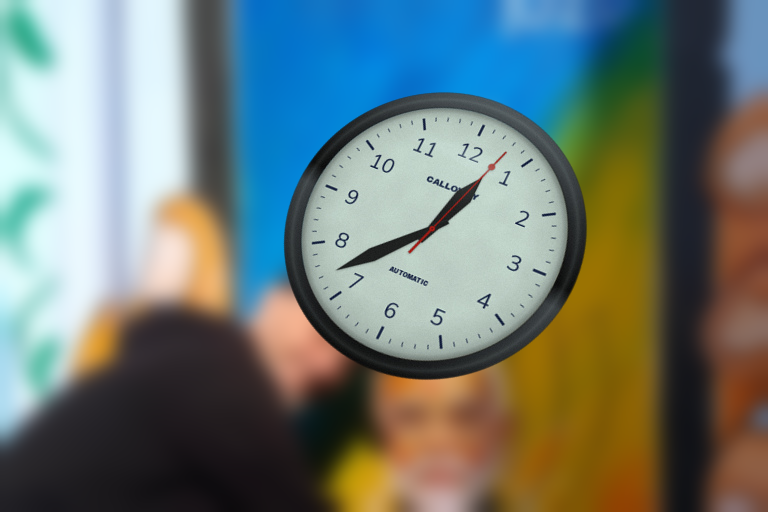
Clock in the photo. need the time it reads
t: 12:37:03
